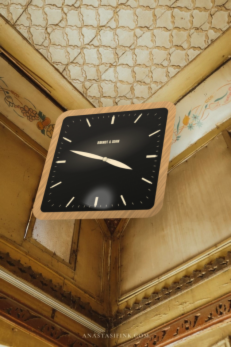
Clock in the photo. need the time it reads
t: 3:48
